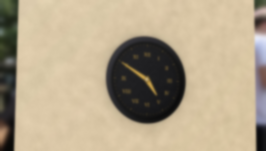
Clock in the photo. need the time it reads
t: 4:50
